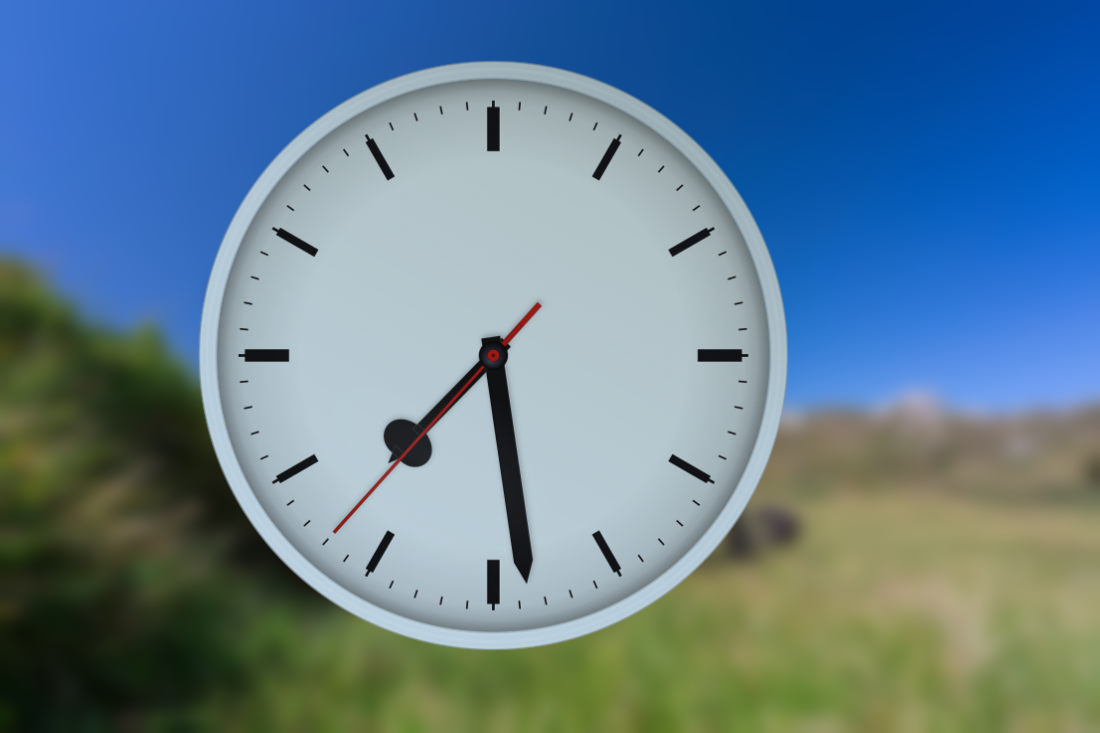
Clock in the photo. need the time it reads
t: 7:28:37
